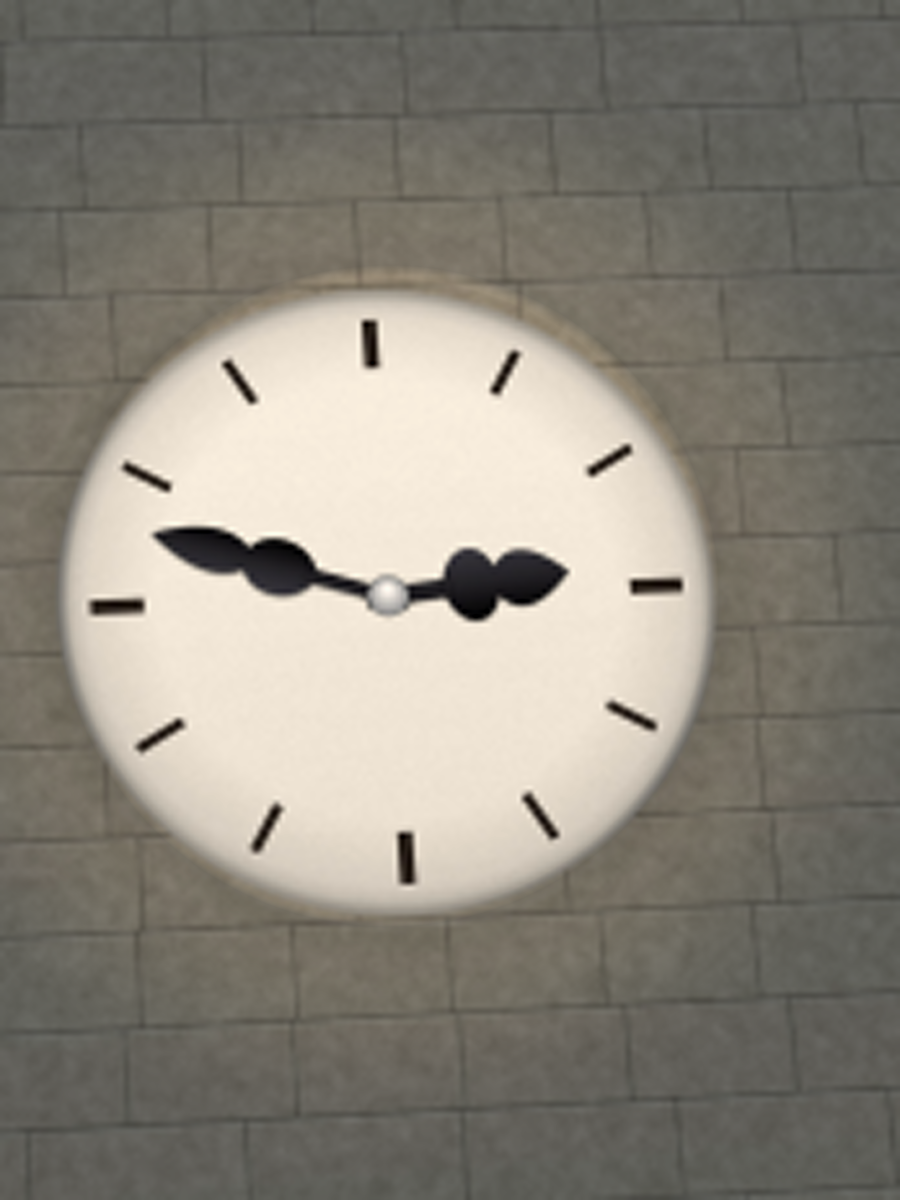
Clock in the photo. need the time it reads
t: 2:48
